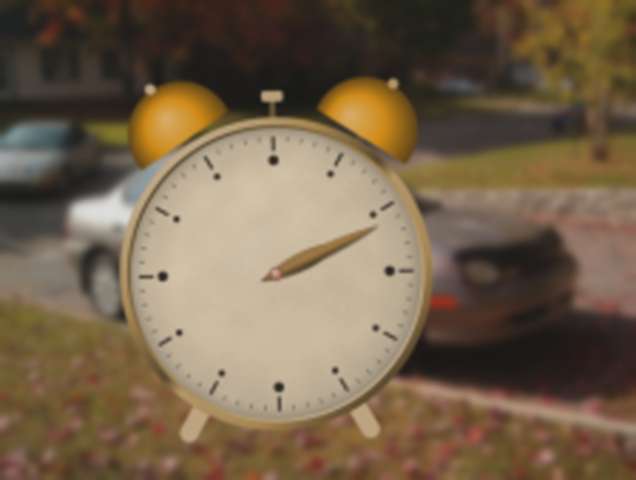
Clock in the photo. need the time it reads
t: 2:11
